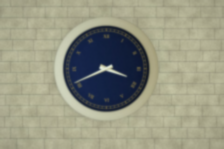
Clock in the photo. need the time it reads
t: 3:41
